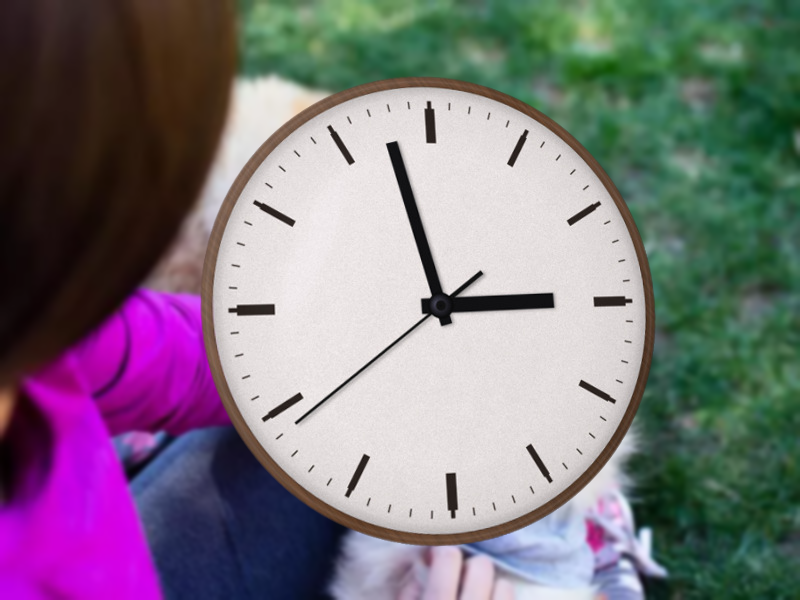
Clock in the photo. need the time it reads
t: 2:57:39
